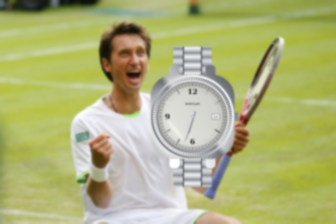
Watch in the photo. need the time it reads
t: 6:33
